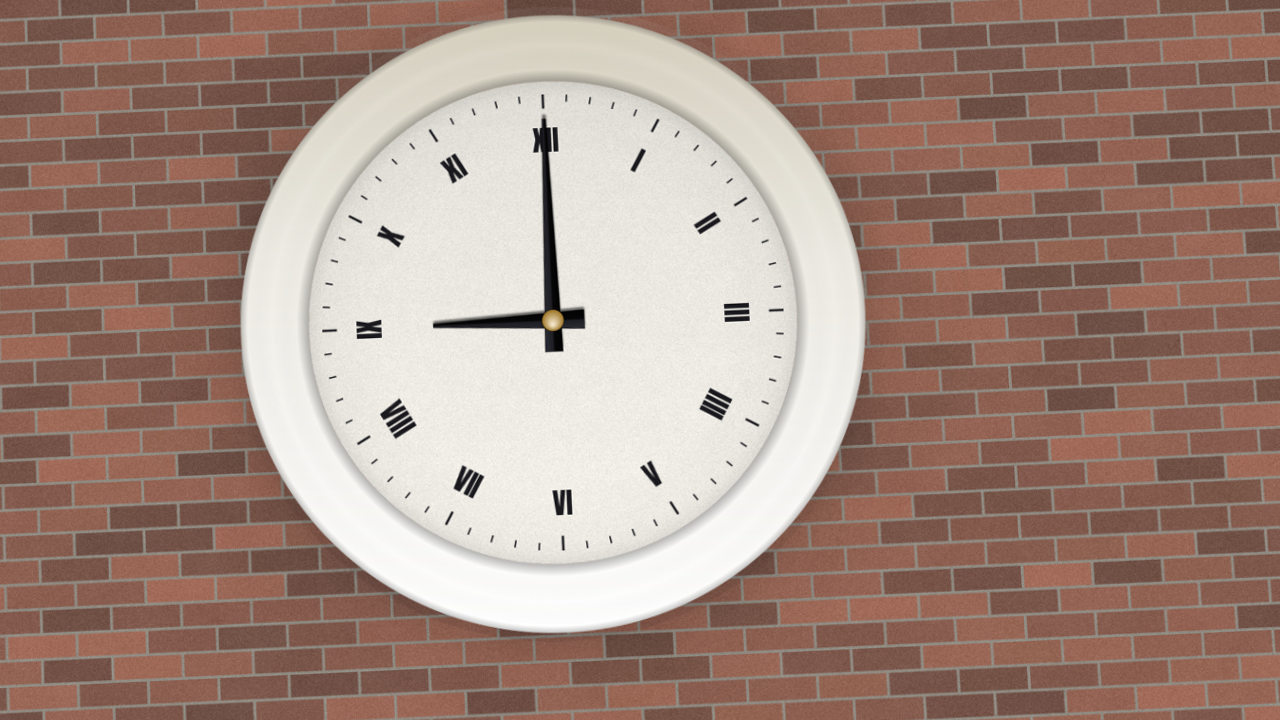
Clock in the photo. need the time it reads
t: 9:00
